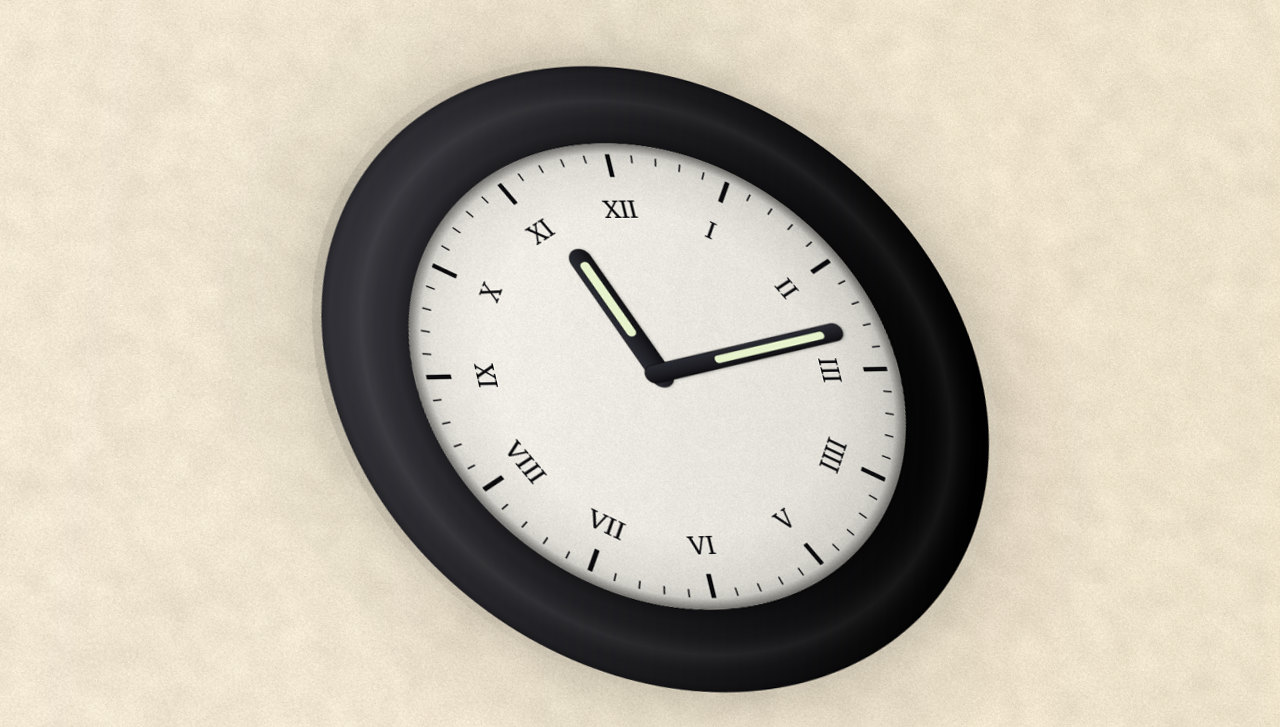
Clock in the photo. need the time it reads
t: 11:13
